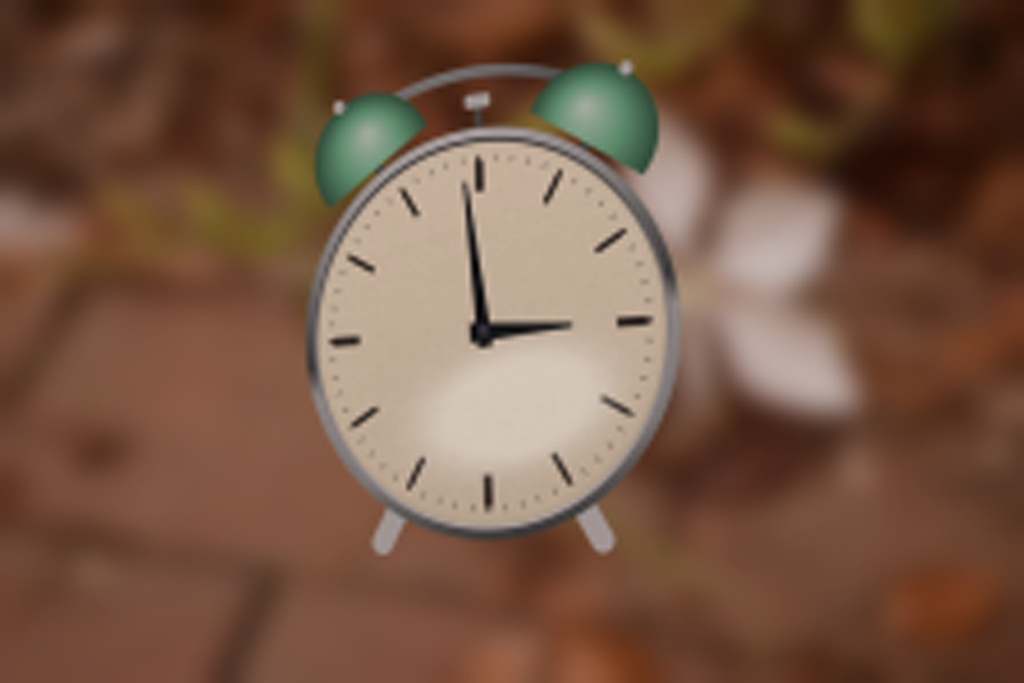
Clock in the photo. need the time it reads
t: 2:59
